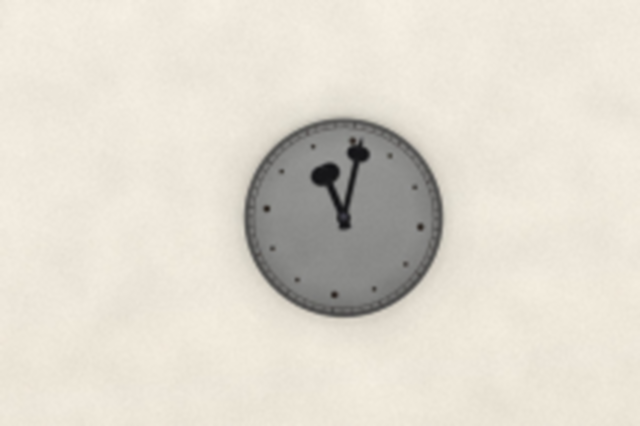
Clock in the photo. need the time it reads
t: 11:01
